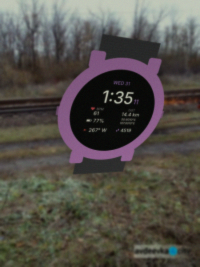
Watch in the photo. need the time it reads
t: 1:35
